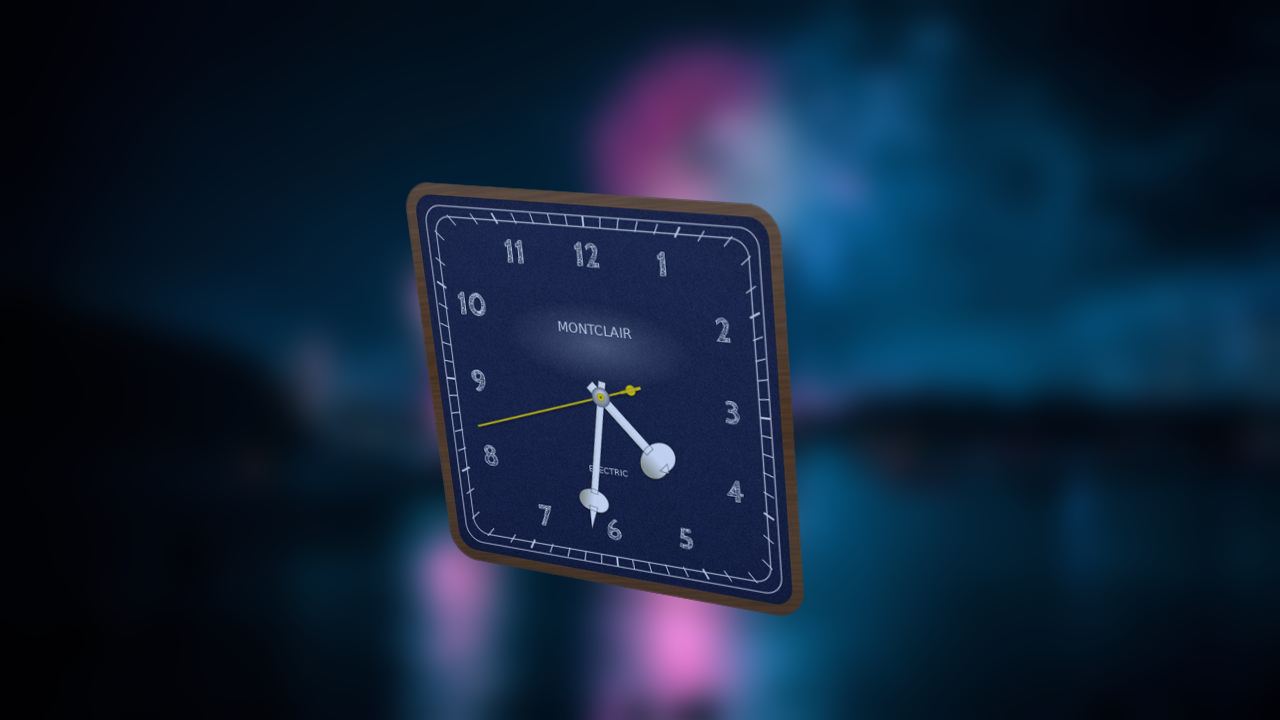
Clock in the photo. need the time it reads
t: 4:31:42
